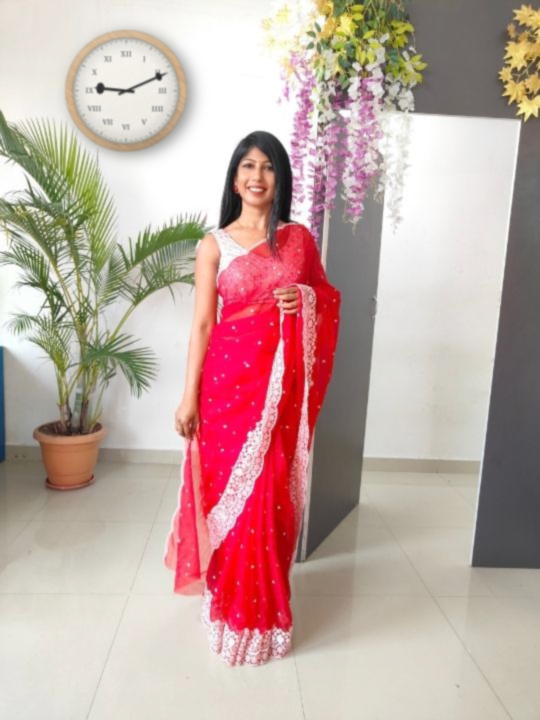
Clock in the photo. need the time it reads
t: 9:11
